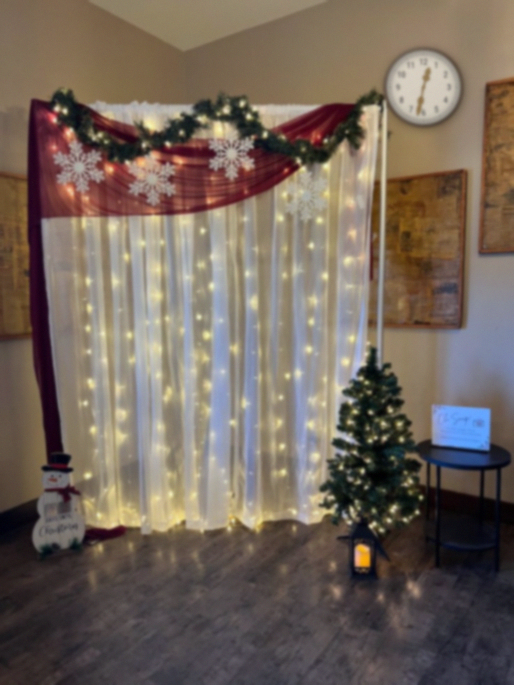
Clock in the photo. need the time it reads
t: 12:32
